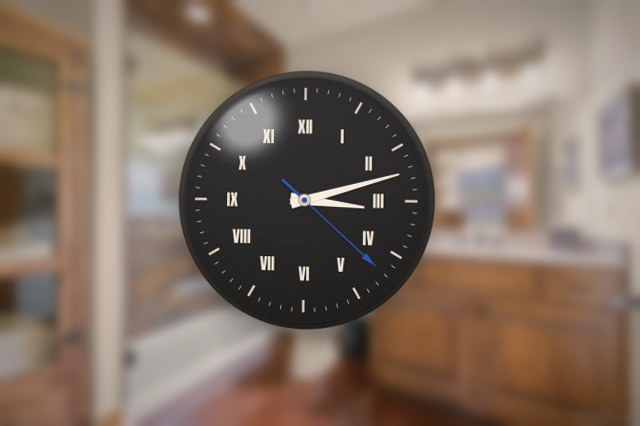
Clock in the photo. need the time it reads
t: 3:12:22
